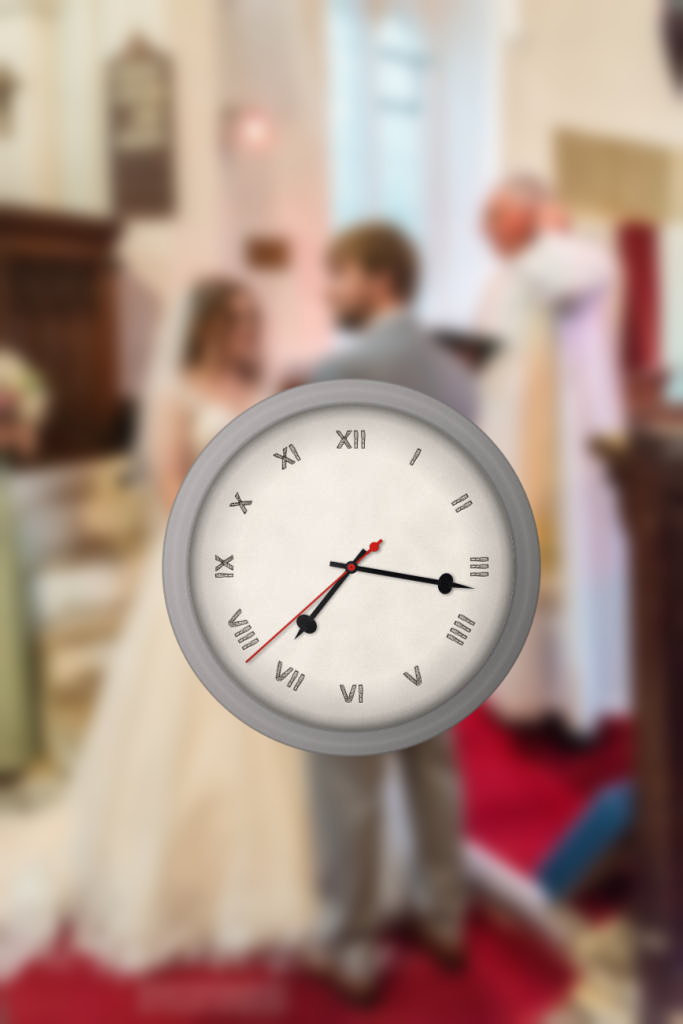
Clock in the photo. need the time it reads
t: 7:16:38
